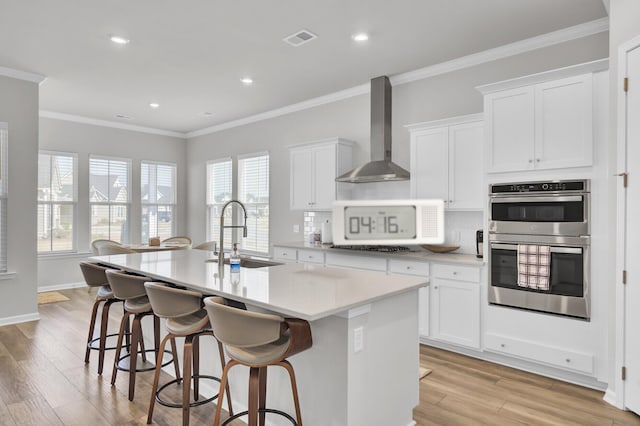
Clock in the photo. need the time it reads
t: 4:16
